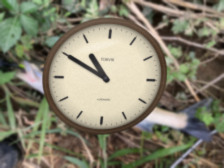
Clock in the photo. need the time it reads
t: 10:50
